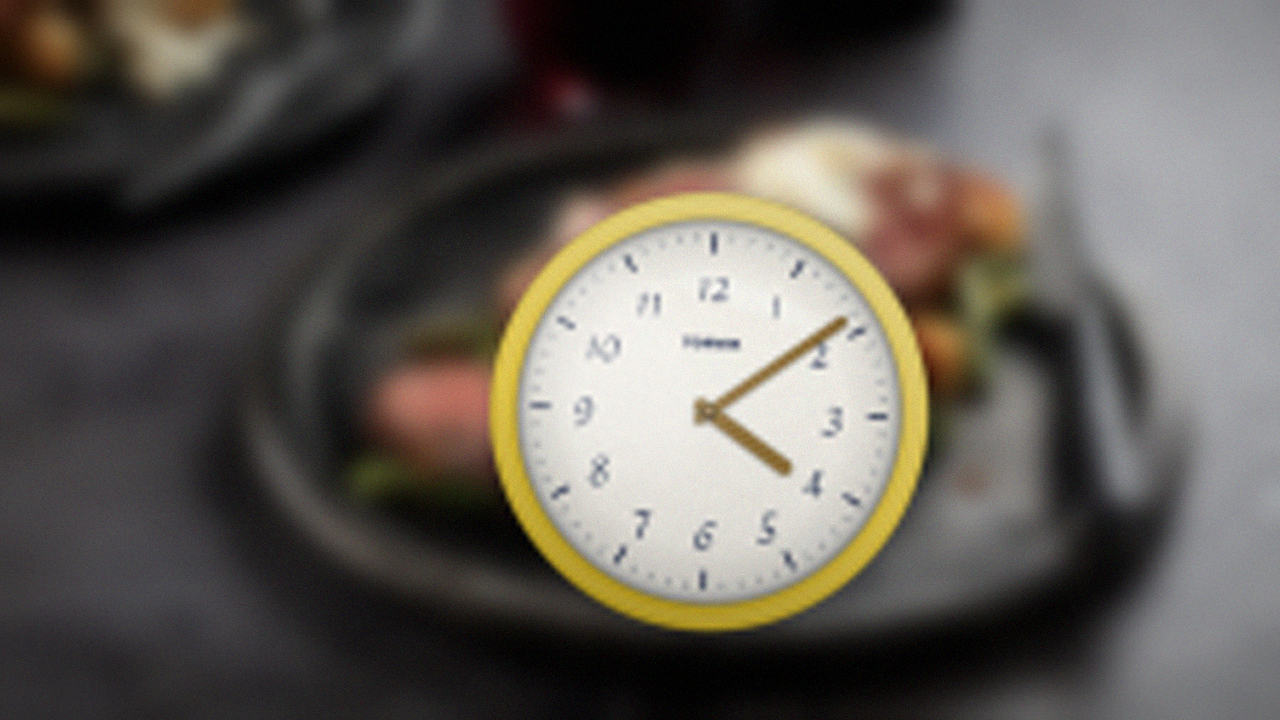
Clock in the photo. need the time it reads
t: 4:09
